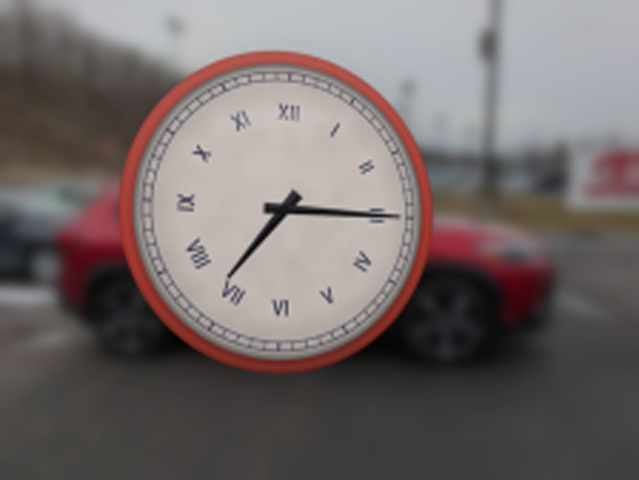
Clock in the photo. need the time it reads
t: 7:15
